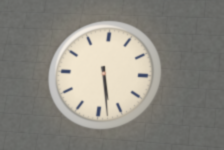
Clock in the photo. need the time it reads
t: 5:28
